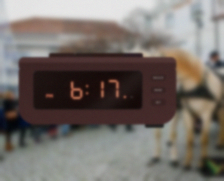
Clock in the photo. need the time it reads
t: 6:17
